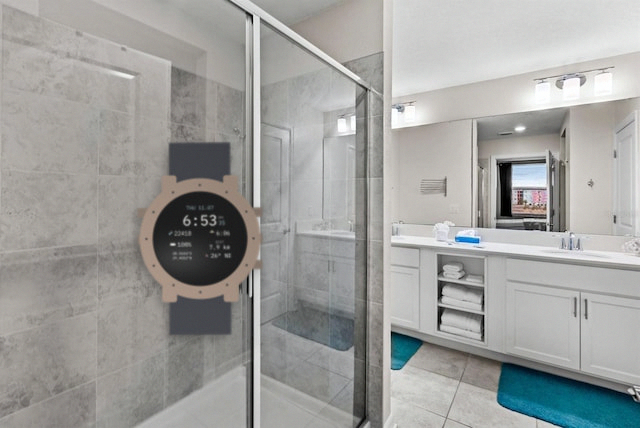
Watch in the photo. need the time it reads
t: 6:53
